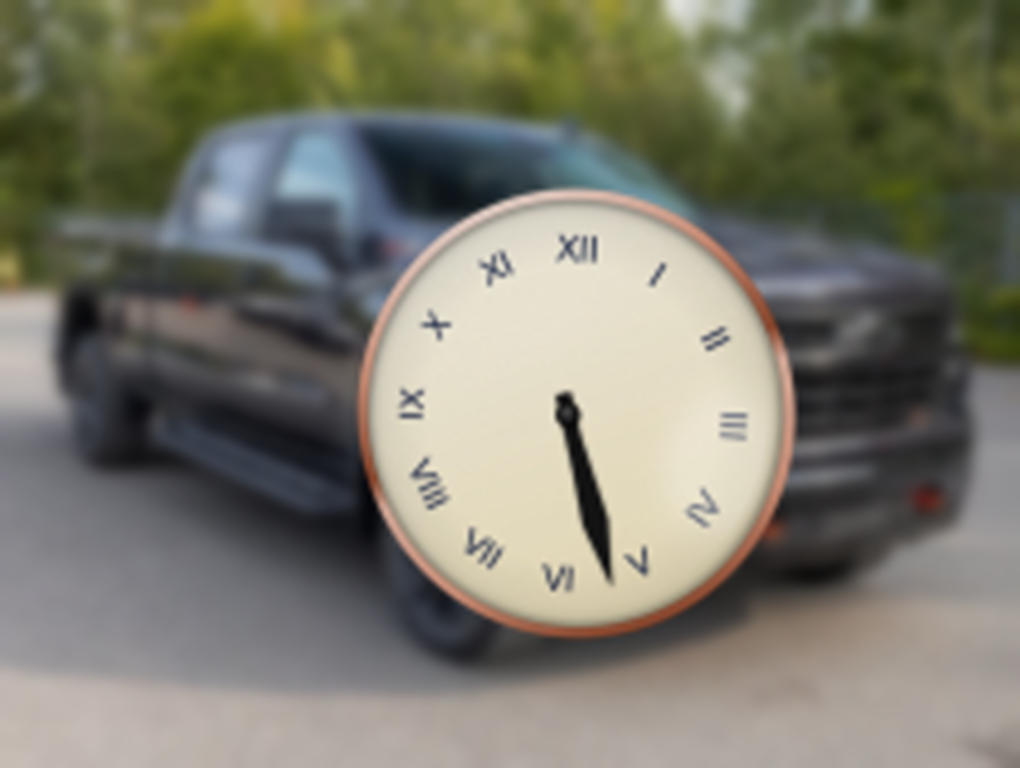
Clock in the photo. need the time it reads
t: 5:27
